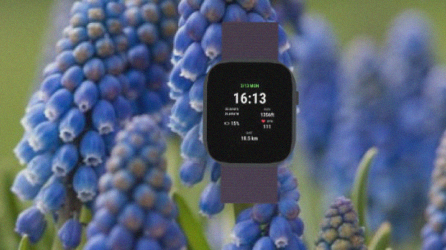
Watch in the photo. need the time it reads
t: 16:13
